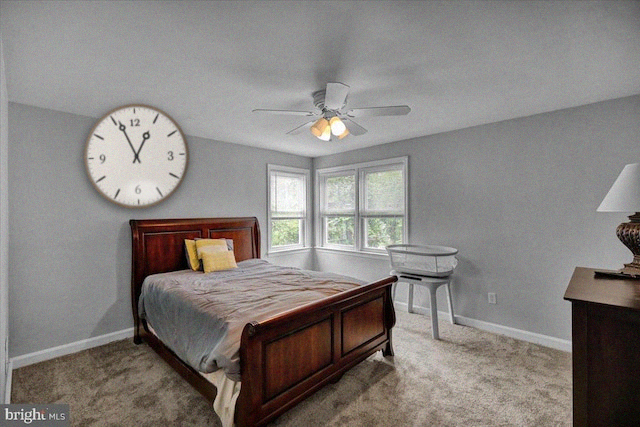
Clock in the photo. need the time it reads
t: 12:56
